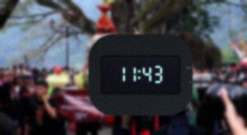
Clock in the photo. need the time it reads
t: 11:43
